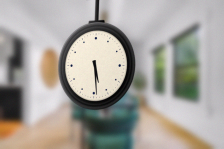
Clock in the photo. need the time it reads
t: 5:29
